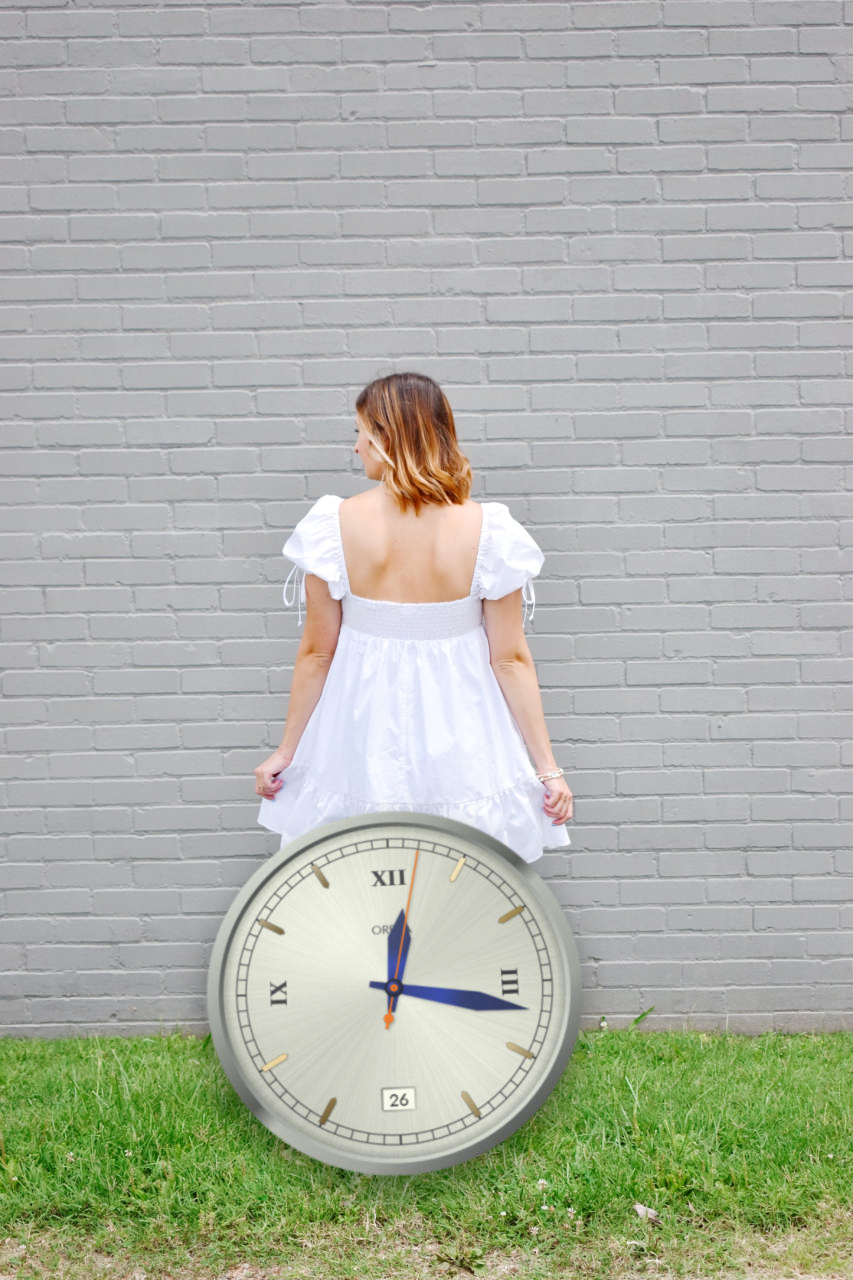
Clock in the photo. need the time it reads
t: 12:17:02
